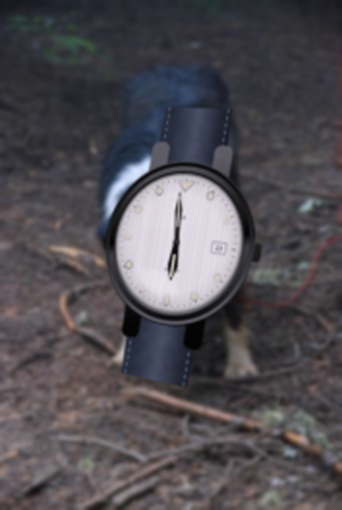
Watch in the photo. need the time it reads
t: 5:59
